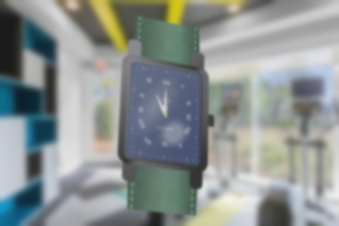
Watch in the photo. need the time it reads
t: 11:00
